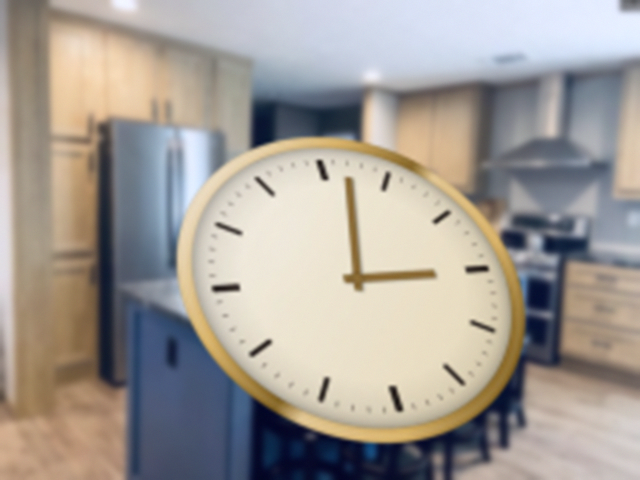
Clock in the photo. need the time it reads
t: 3:02
